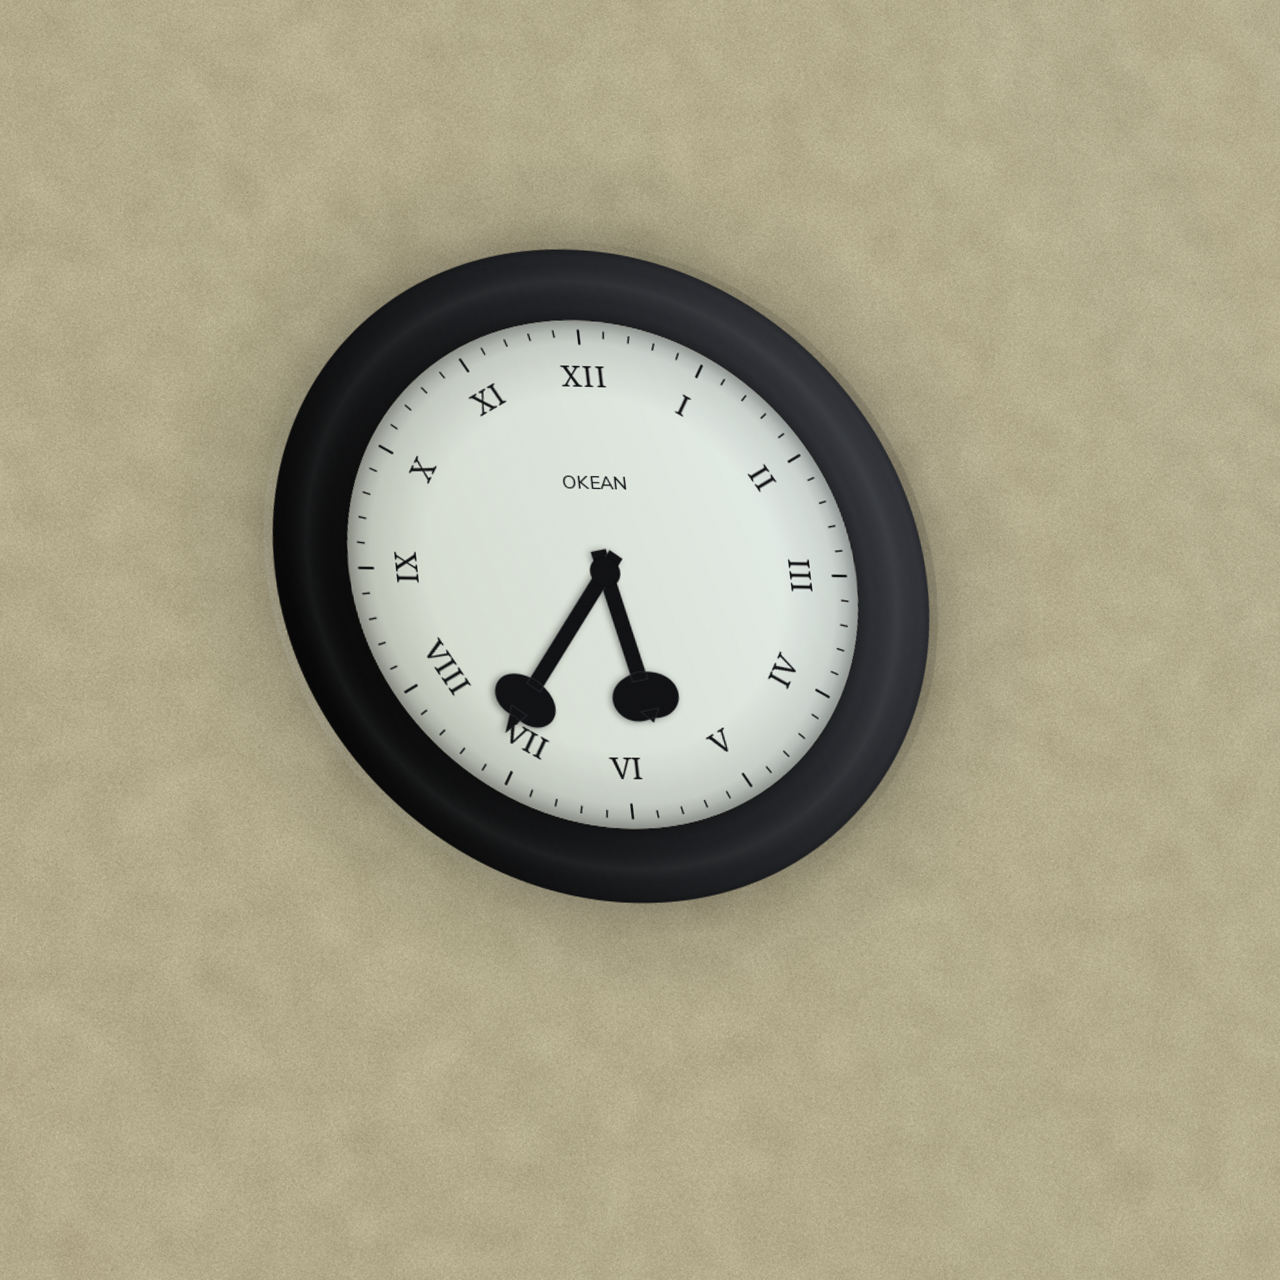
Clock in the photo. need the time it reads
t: 5:36
